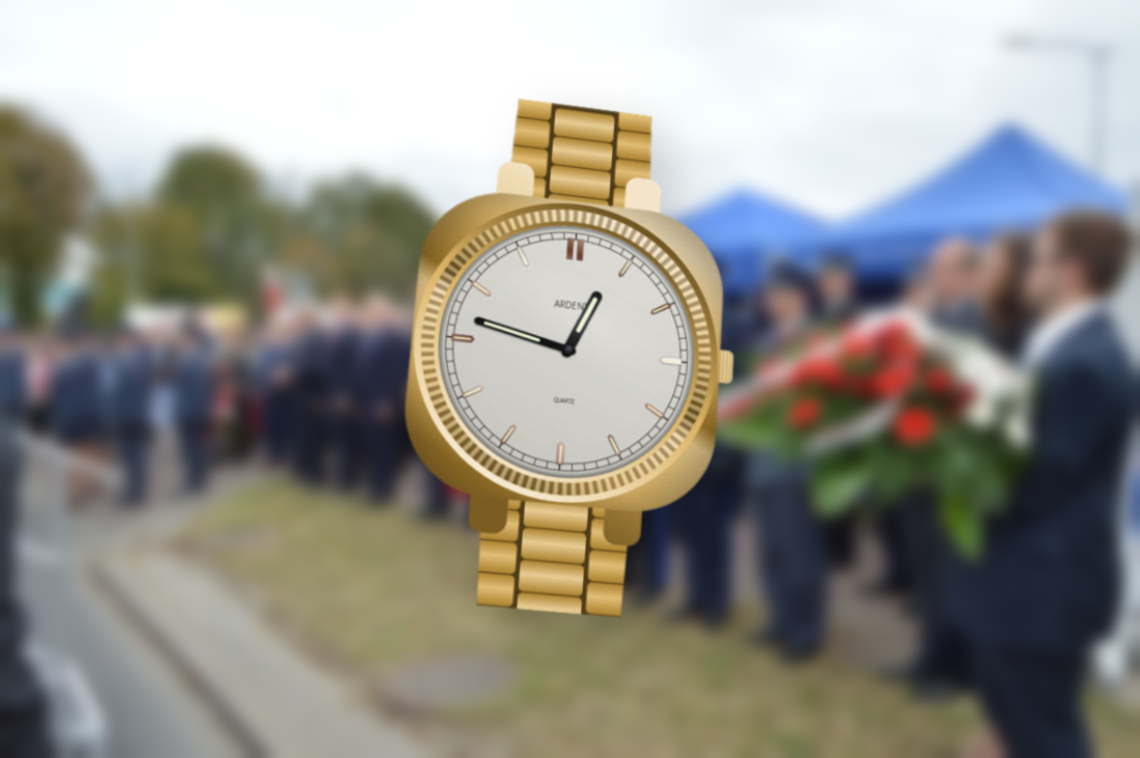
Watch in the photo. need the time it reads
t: 12:47
